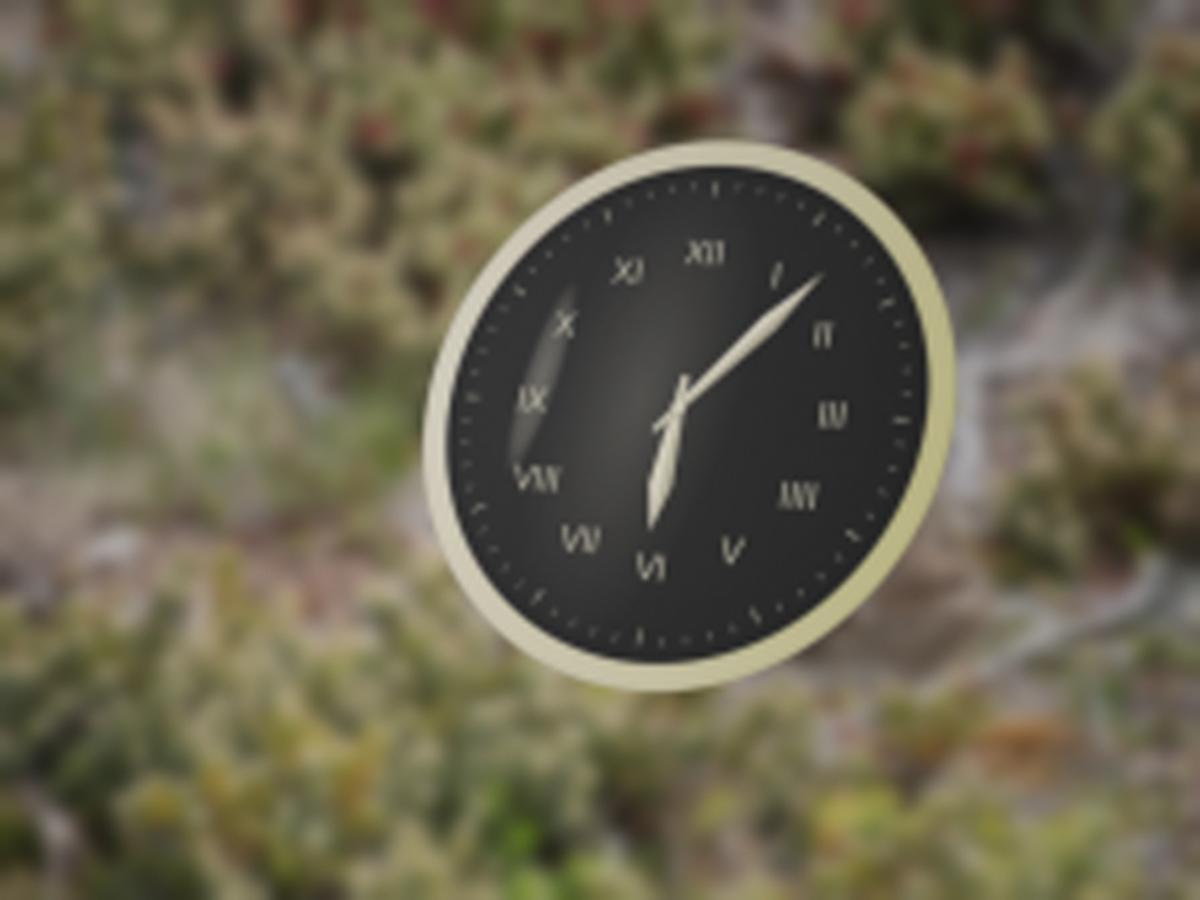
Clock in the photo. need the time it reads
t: 6:07
